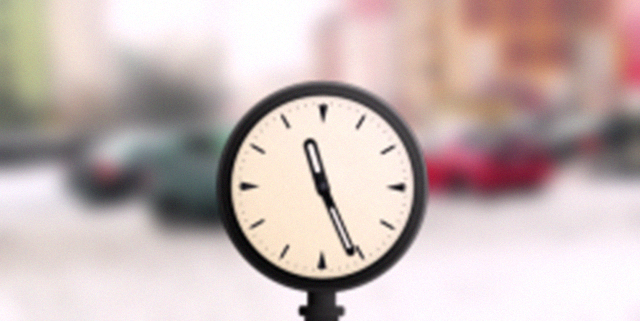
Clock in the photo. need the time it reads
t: 11:26
